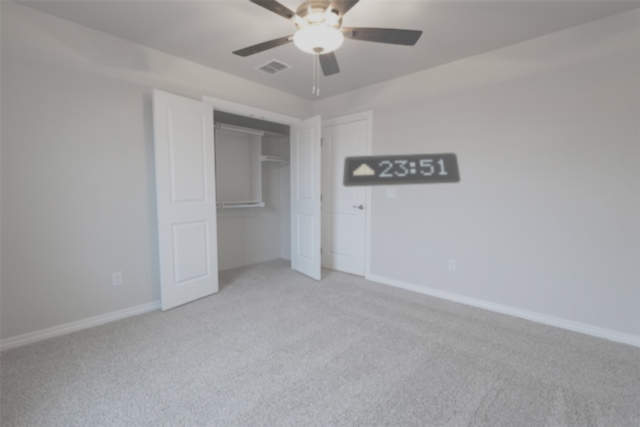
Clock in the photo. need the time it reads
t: 23:51
